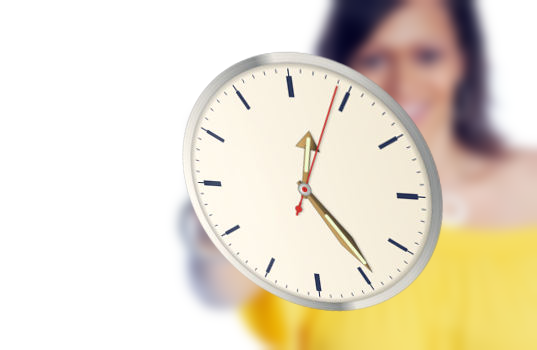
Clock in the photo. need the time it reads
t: 12:24:04
